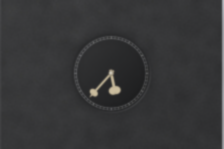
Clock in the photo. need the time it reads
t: 5:37
